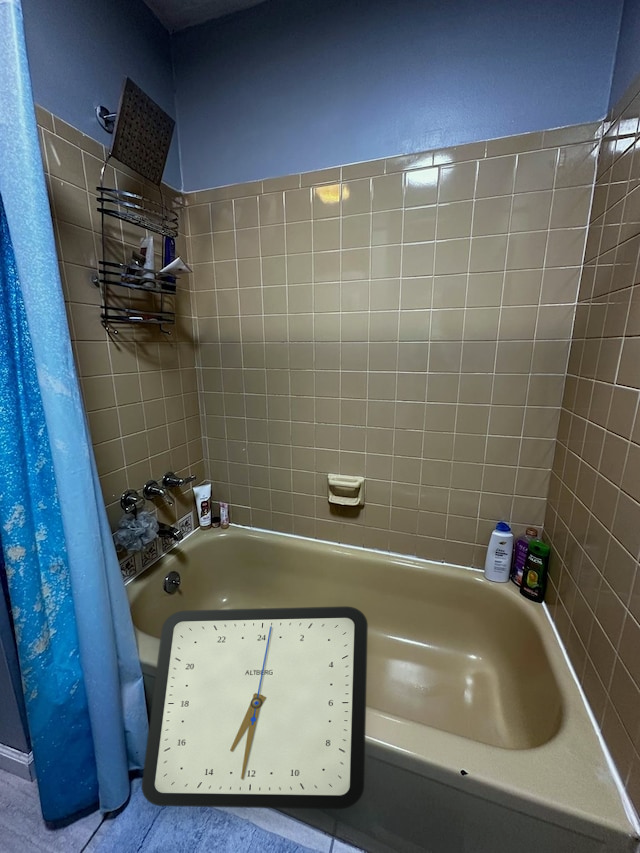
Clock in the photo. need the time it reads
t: 13:31:01
